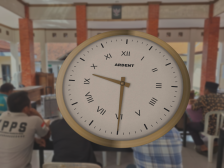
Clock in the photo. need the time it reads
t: 9:30
